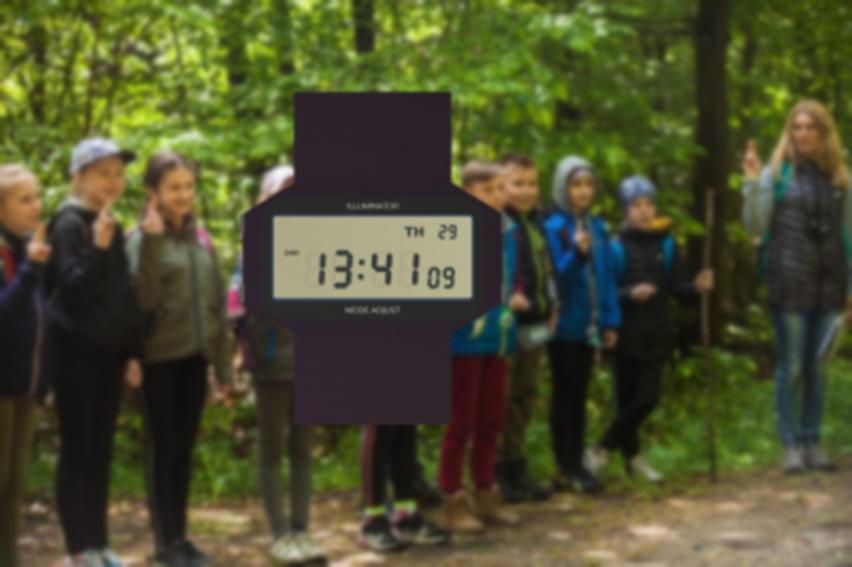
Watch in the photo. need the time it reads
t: 13:41:09
